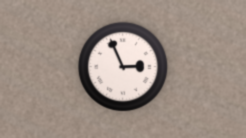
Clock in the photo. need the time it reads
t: 2:56
